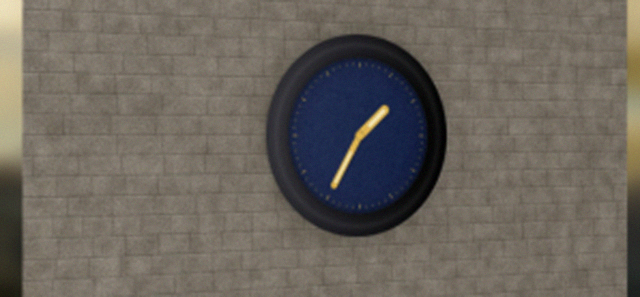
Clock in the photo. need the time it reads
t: 1:35
